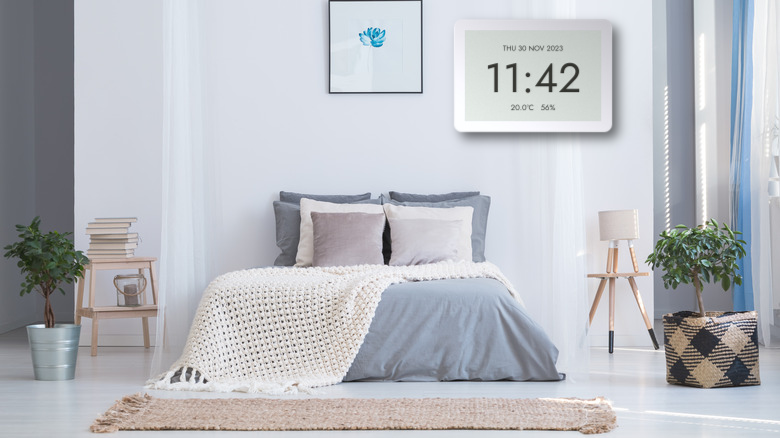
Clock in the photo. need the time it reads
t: 11:42
